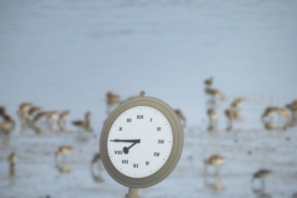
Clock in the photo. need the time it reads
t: 7:45
